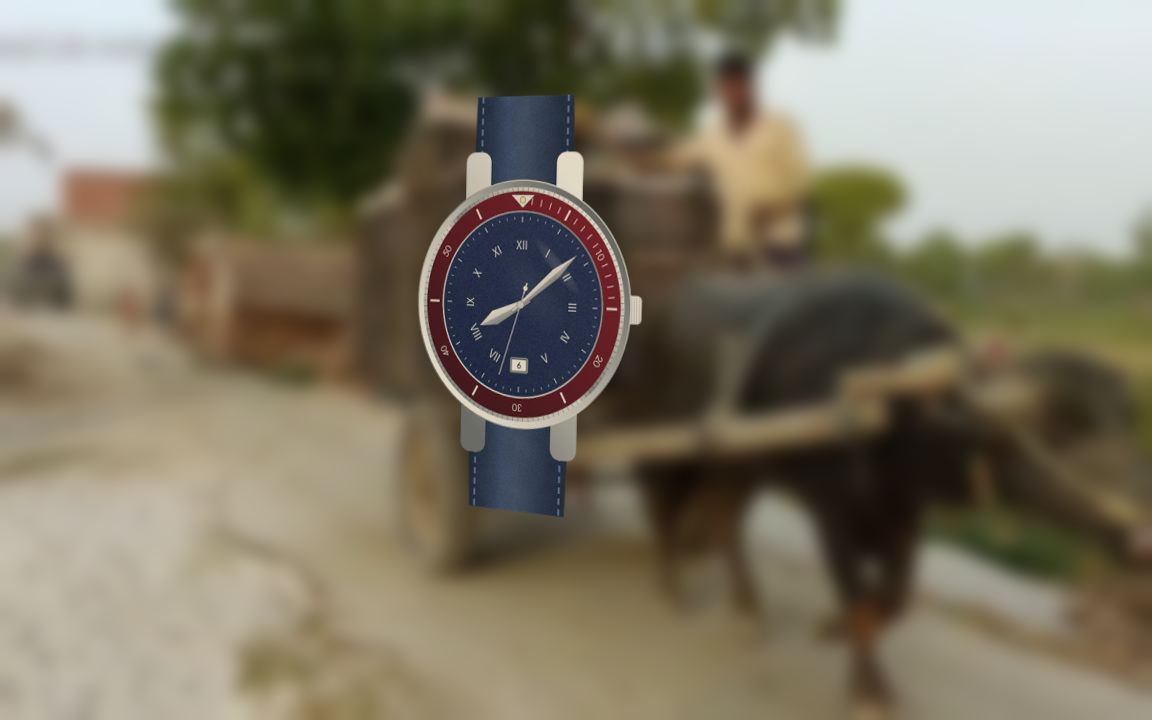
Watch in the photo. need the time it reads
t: 8:08:33
